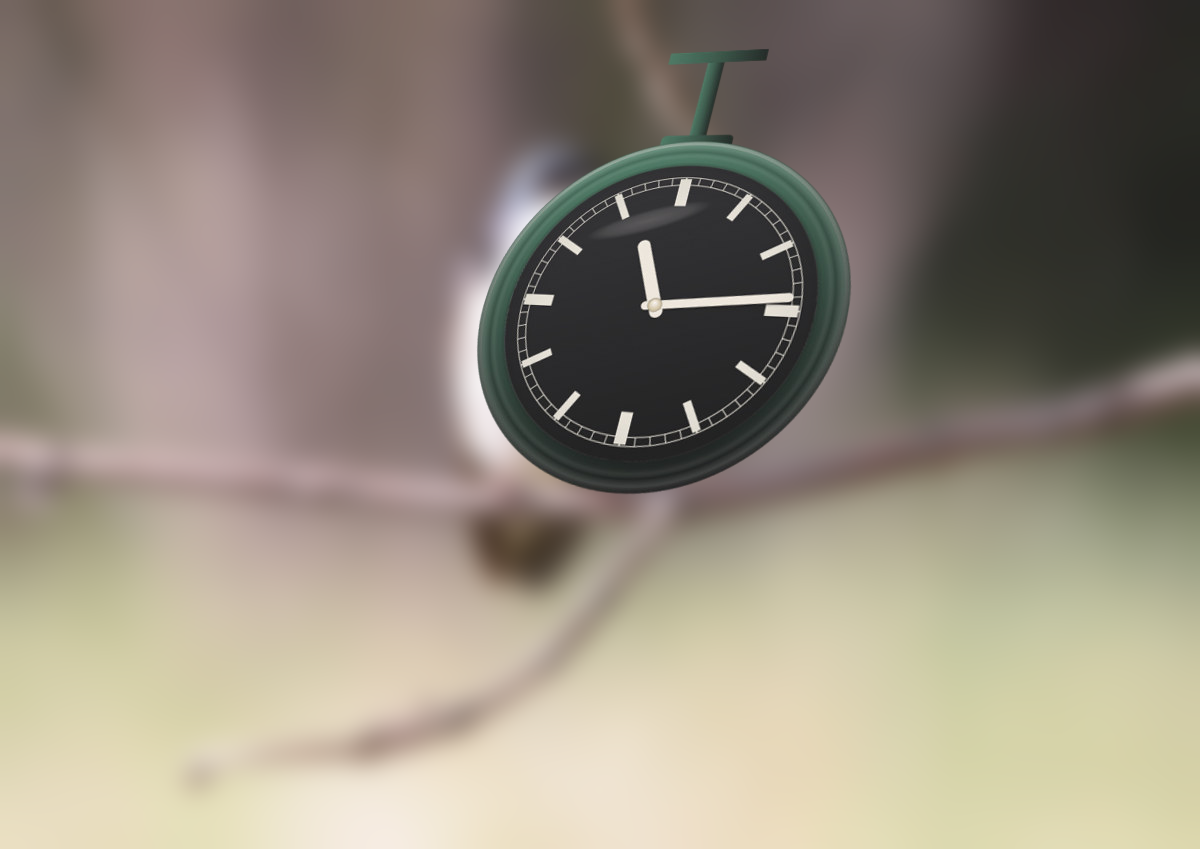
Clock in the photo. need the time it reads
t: 11:14
